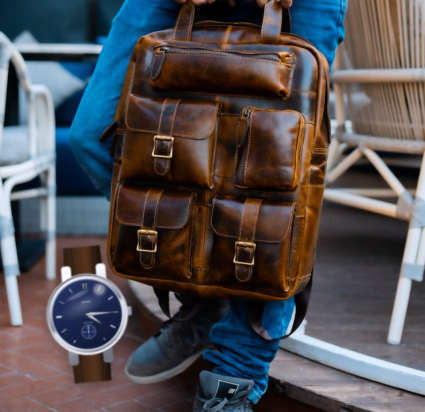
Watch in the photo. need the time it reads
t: 4:15
